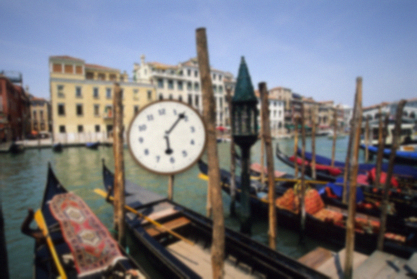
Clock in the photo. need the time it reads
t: 6:08
